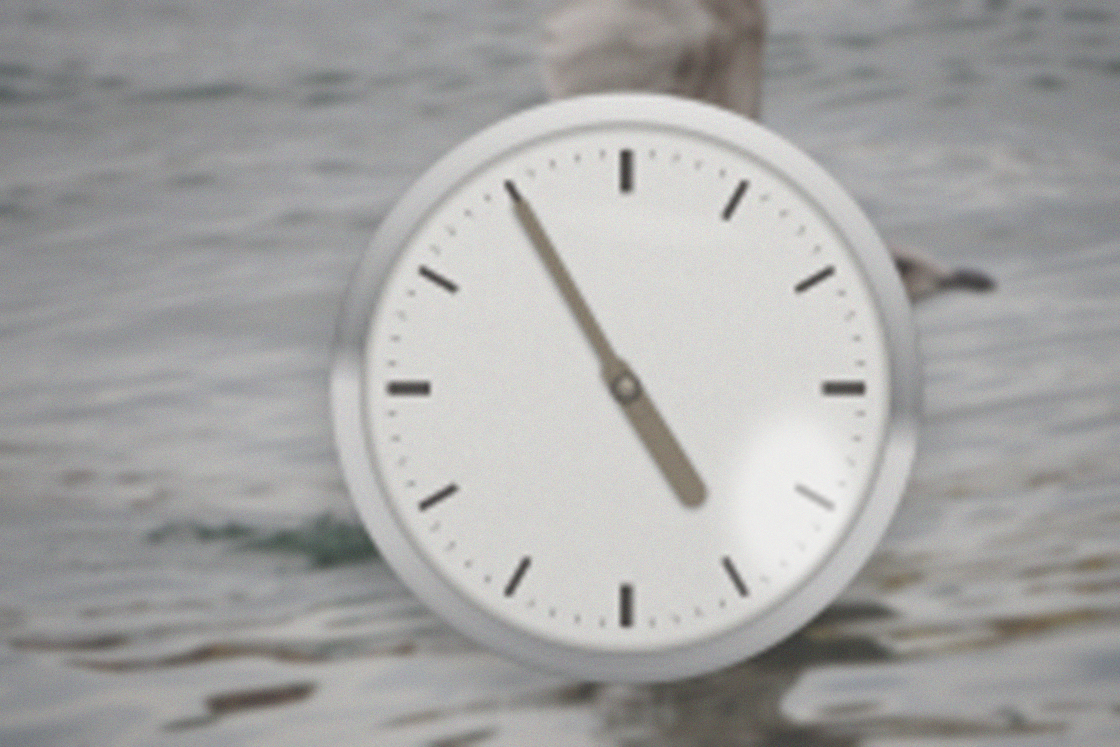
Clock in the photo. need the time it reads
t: 4:55
